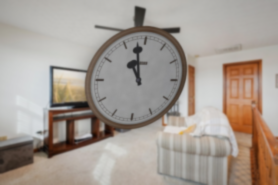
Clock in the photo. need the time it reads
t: 10:58
